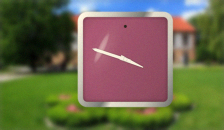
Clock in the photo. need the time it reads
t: 3:48
